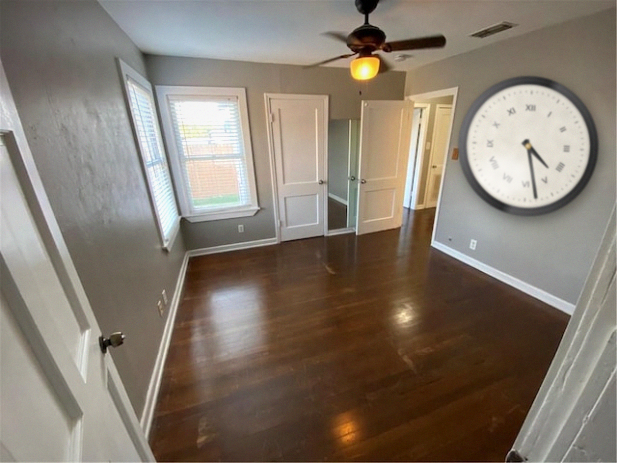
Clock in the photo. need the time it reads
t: 4:28
